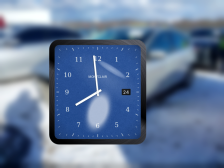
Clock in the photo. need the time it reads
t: 7:59
